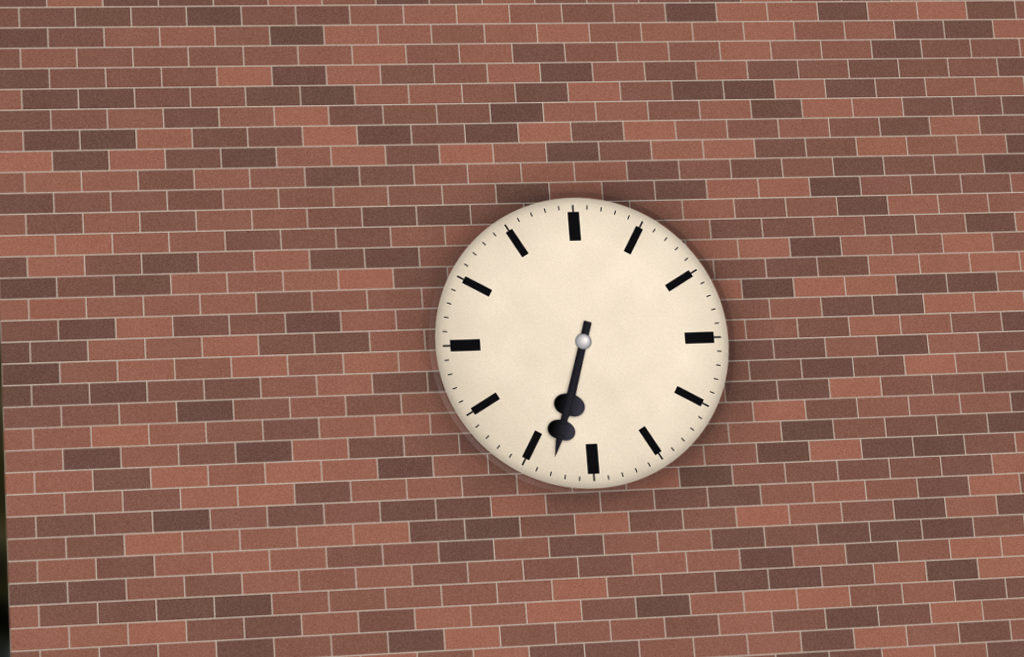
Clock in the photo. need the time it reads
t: 6:33
